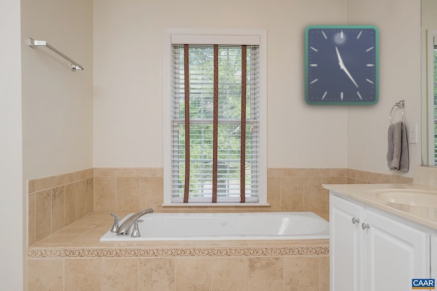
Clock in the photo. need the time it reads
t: 11:24
